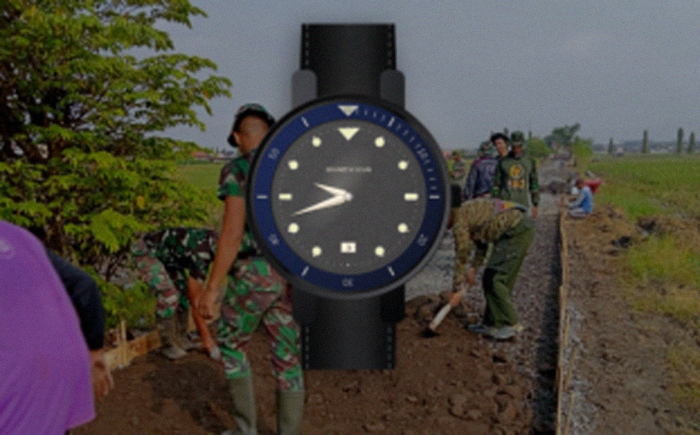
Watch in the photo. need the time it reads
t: 9:42
